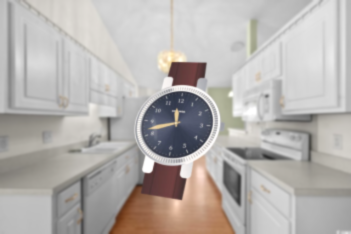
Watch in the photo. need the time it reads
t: 11:42
